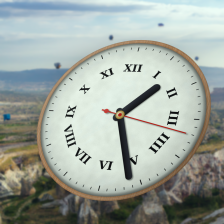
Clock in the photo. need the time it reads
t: 1:26:17
